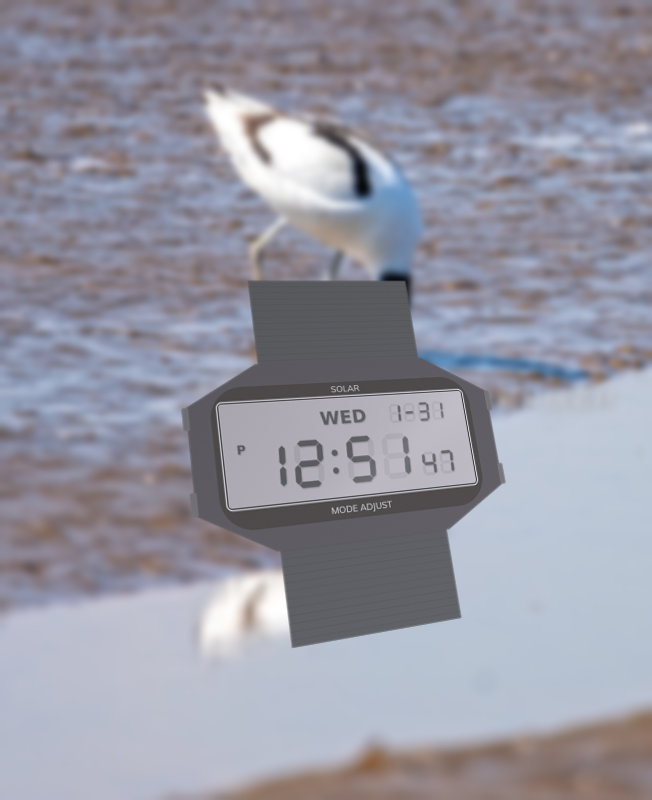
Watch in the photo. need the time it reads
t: 12:51:47
